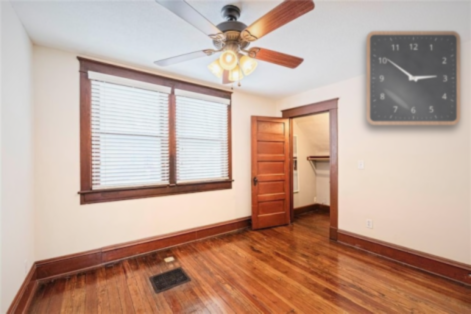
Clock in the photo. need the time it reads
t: 2:51
